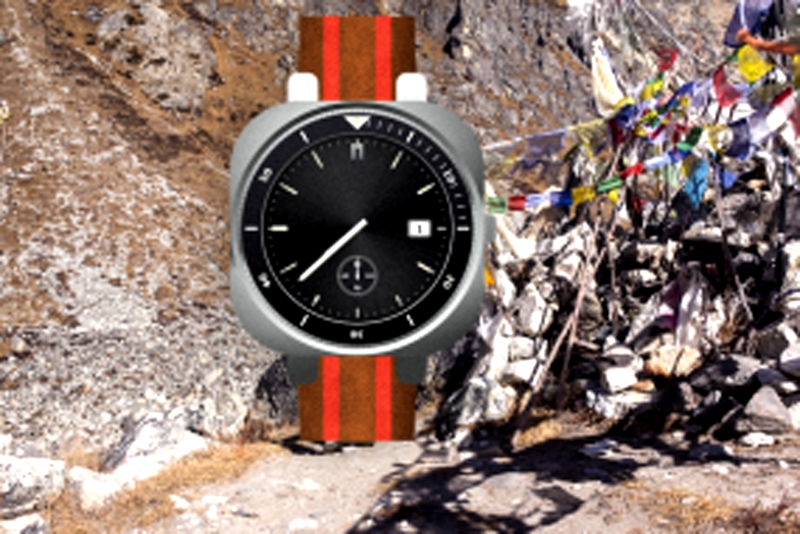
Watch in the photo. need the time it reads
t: 7:38
